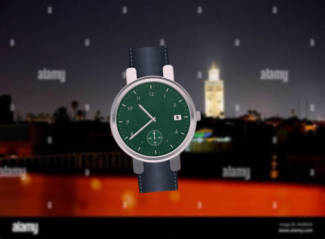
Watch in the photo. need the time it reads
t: 10:39
